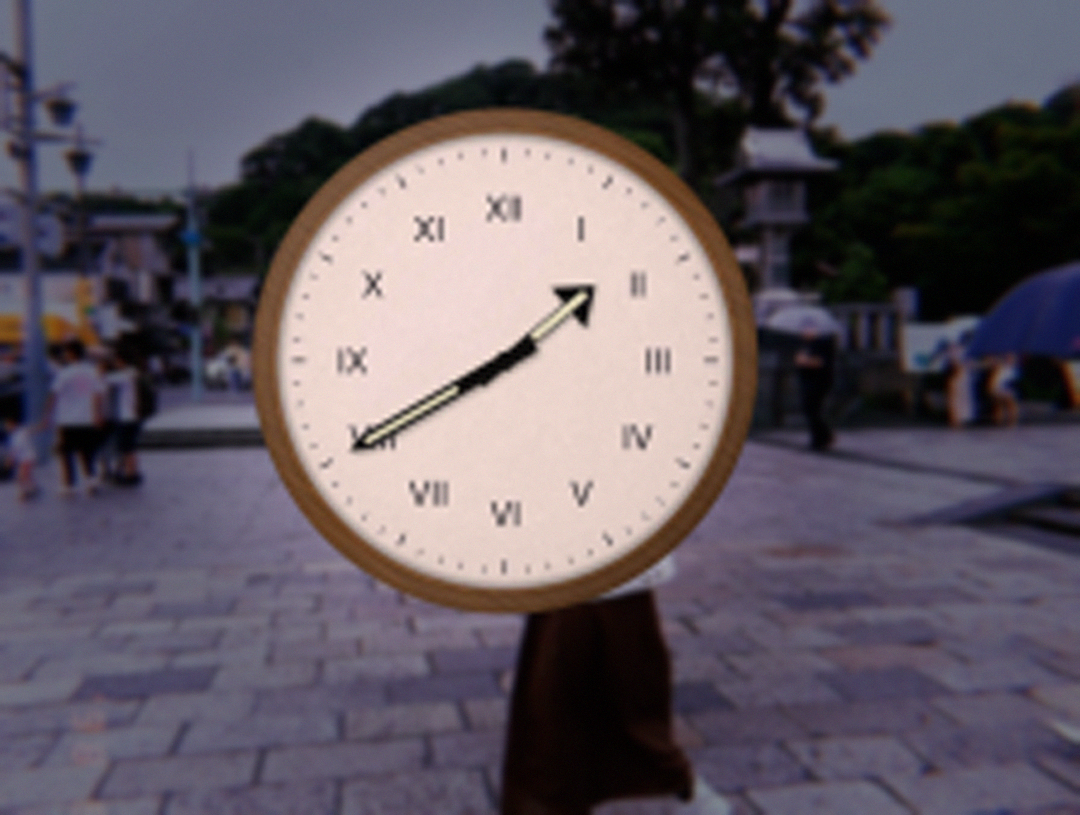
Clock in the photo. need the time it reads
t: 1:40
